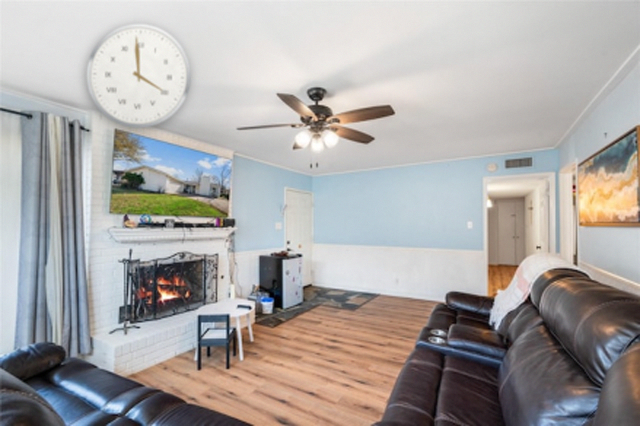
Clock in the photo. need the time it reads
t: 3:59
